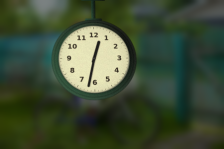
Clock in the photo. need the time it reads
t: 12:32
